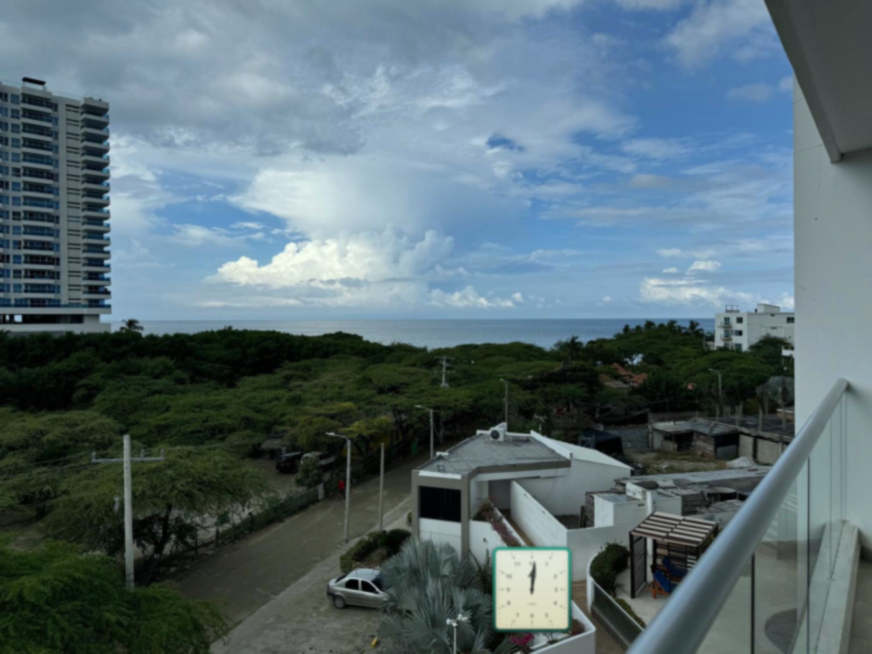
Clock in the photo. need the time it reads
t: 12:01
